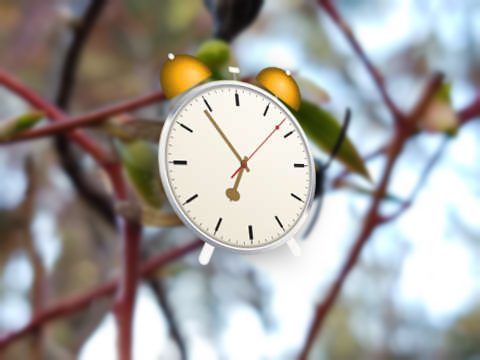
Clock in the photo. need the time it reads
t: 6:54:08
